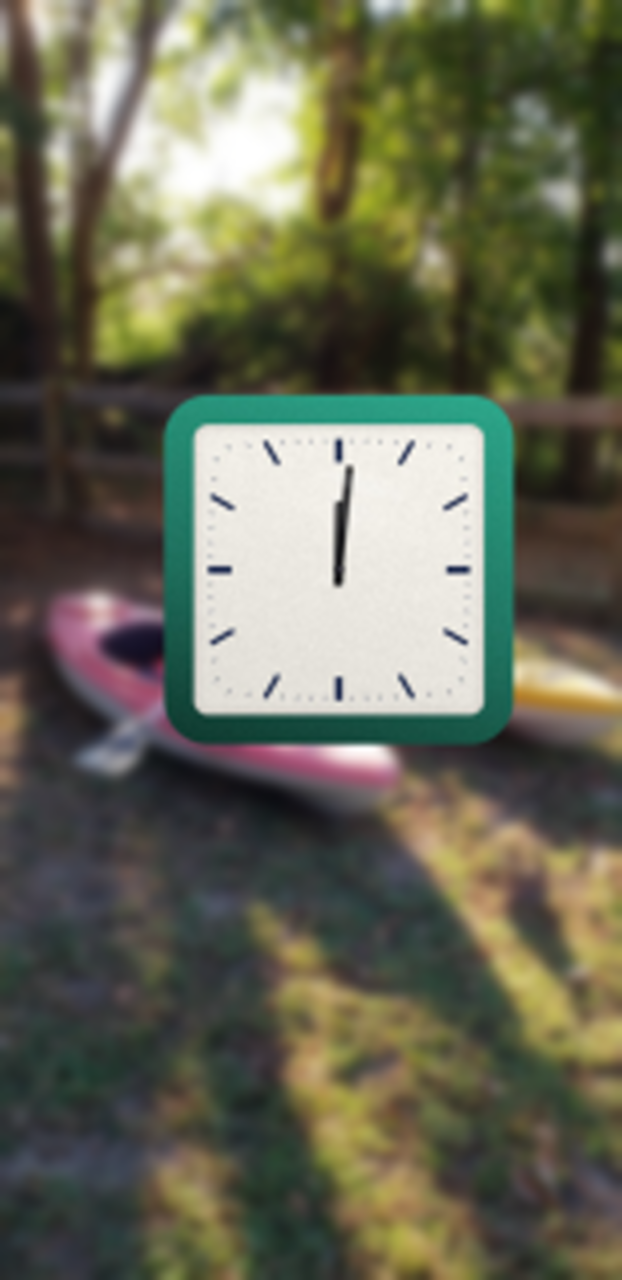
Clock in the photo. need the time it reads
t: 12:01
